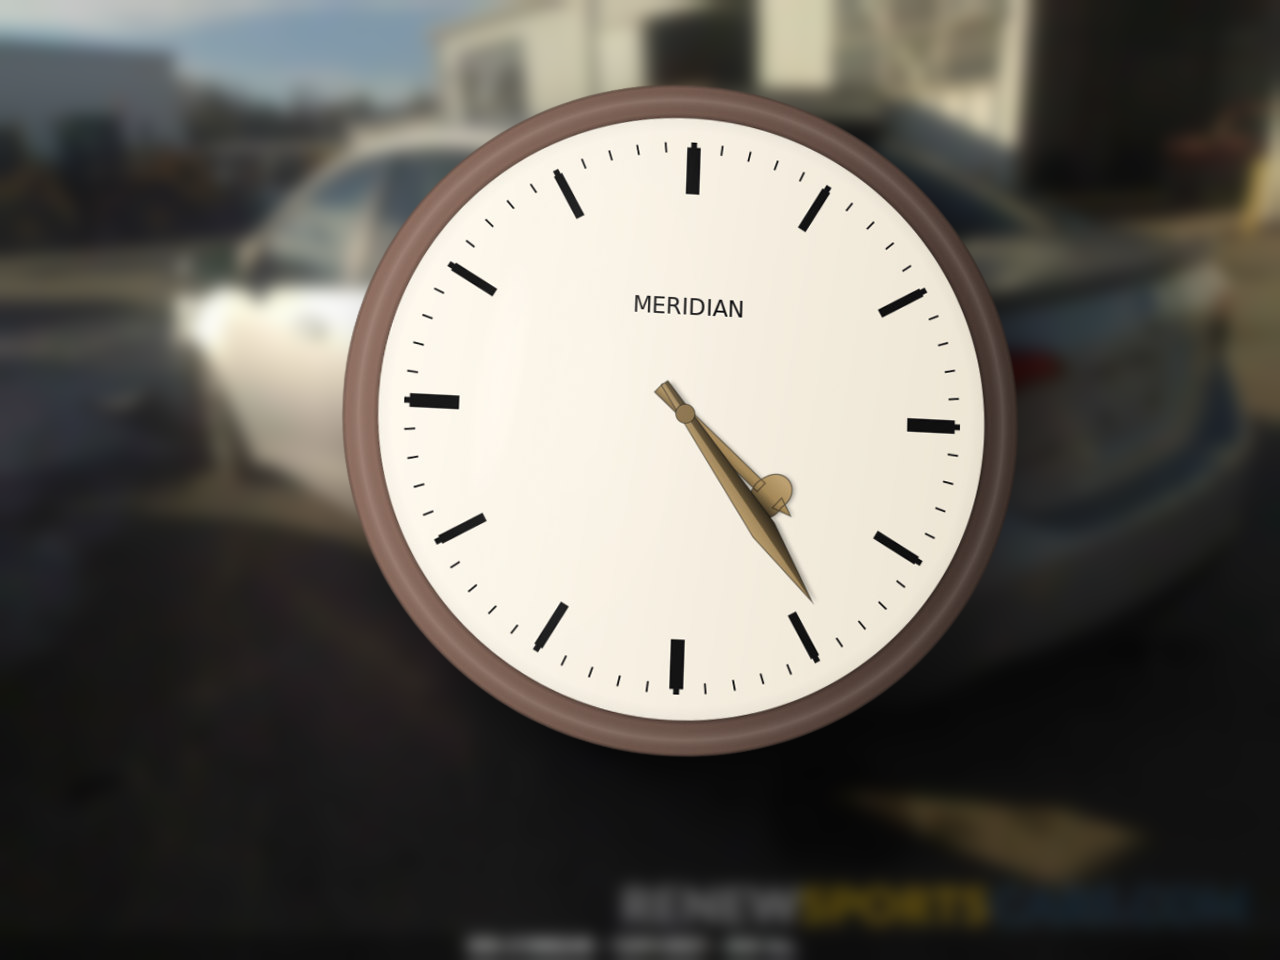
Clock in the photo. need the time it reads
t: 4:24
